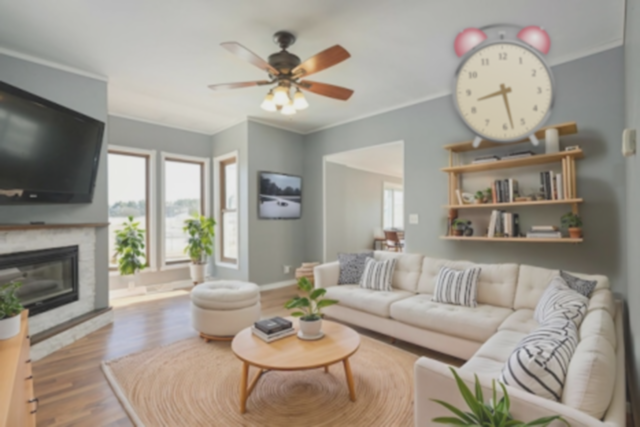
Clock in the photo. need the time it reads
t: 8:28
